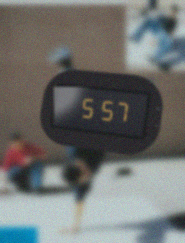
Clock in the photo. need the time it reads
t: 5:57
